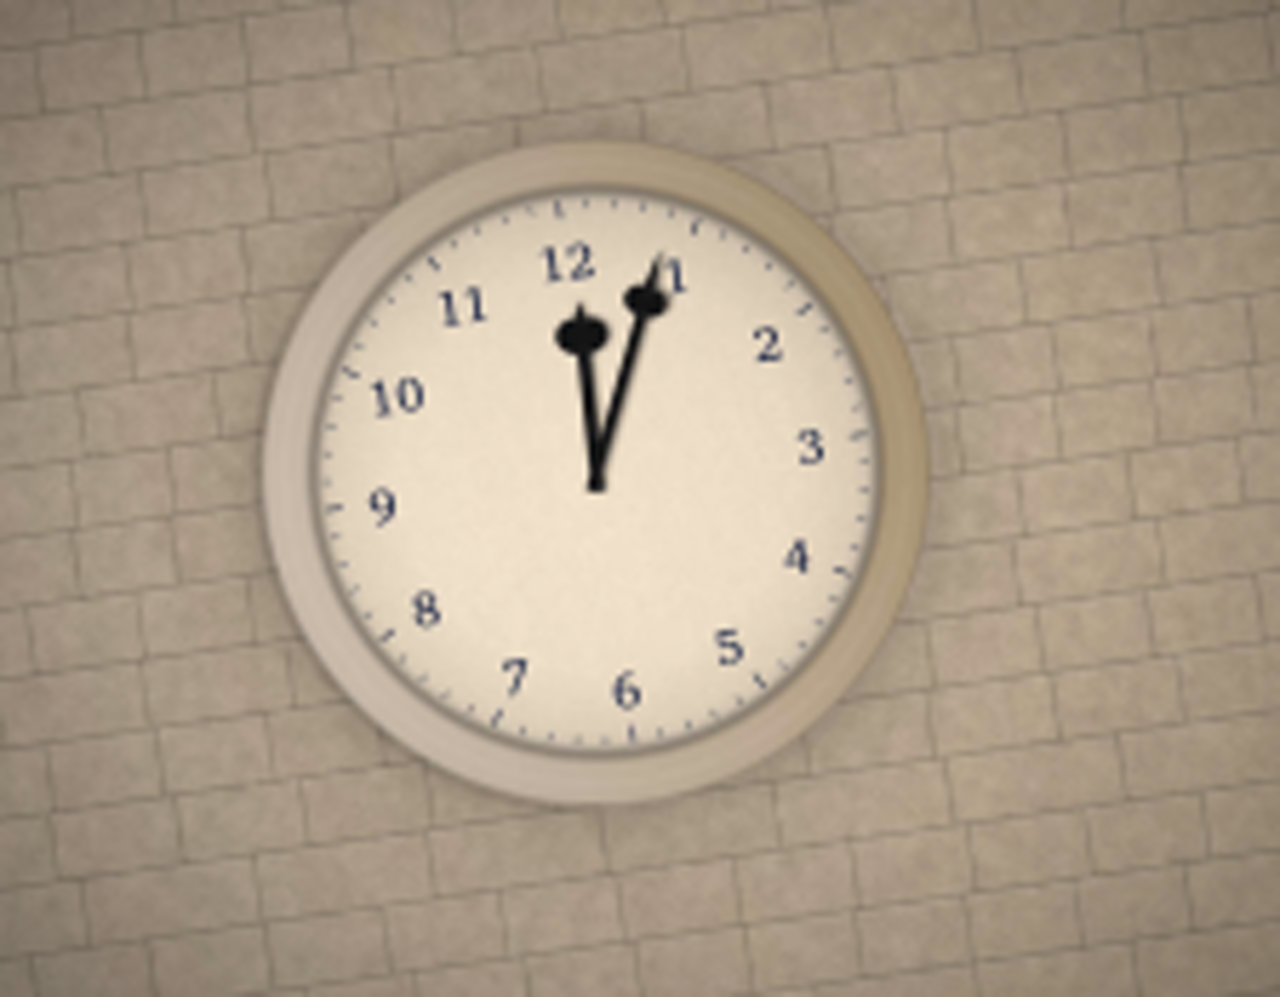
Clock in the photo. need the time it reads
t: 12:04
